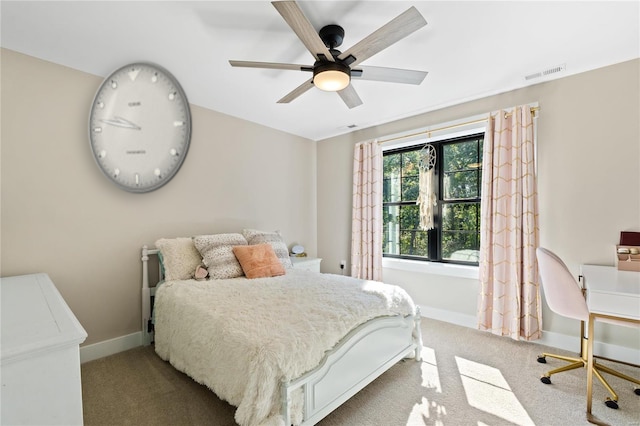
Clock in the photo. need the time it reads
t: 9:47
